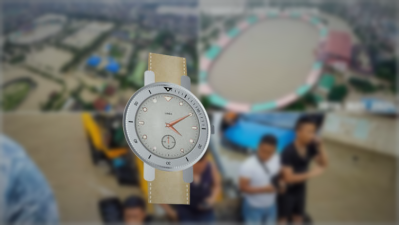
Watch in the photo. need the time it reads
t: 4:10
